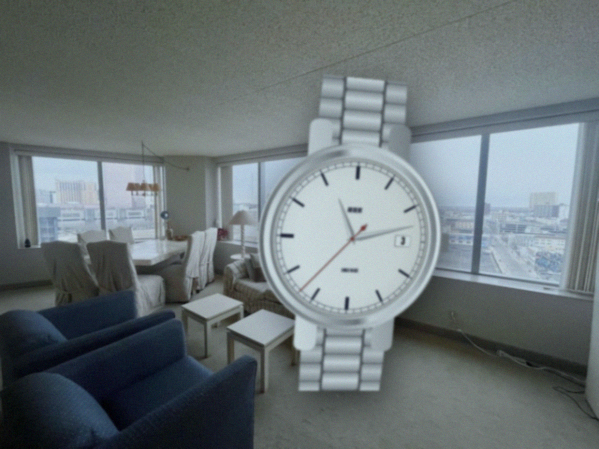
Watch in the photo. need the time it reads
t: 11:12:37
